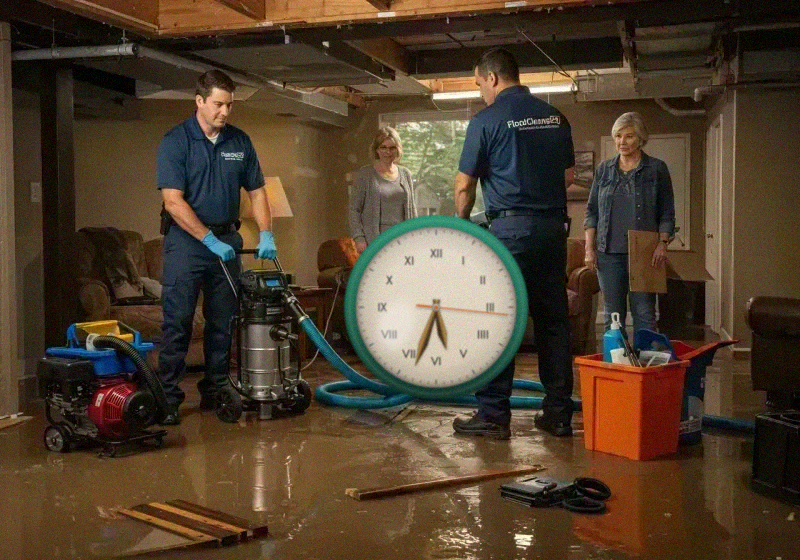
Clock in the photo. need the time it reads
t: 5:33:16
